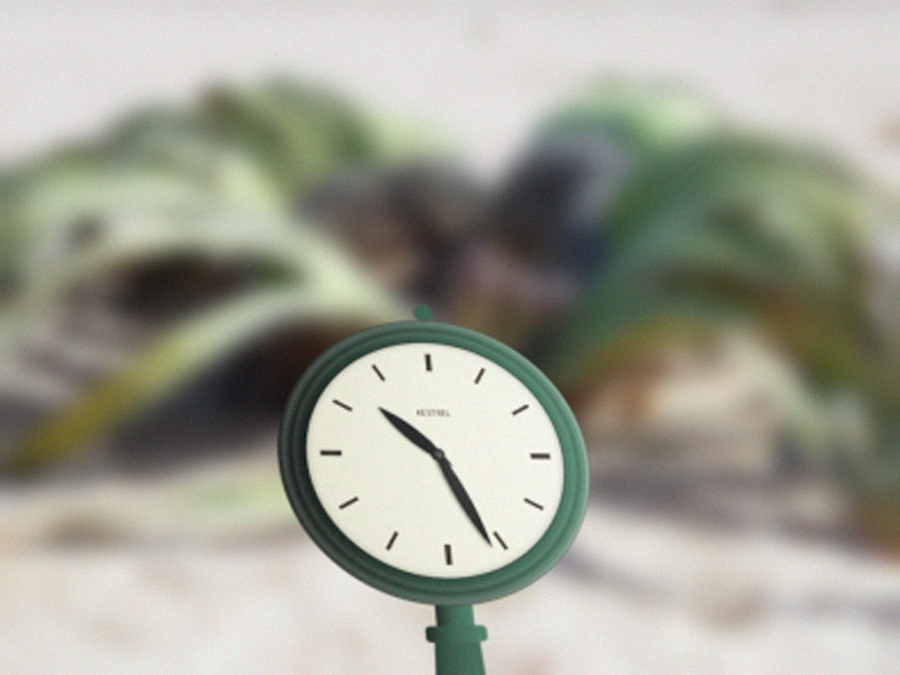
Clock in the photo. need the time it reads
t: 10:26
